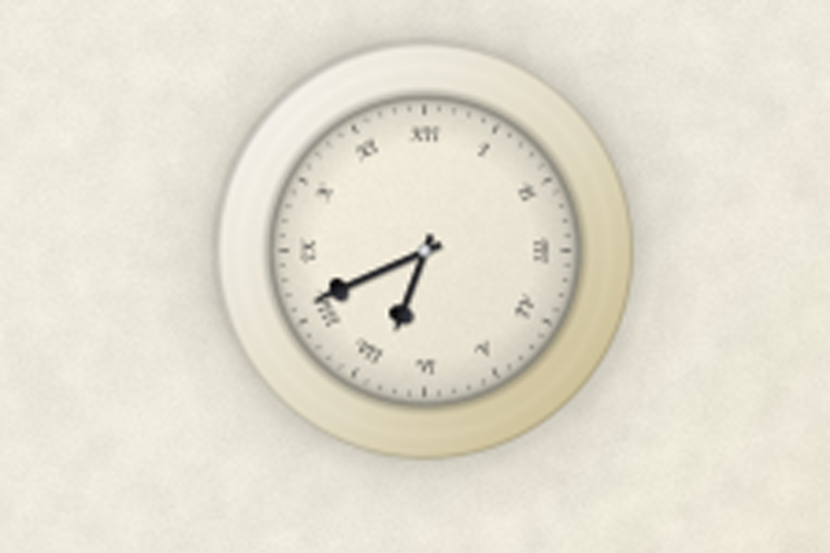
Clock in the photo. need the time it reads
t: 6:41
